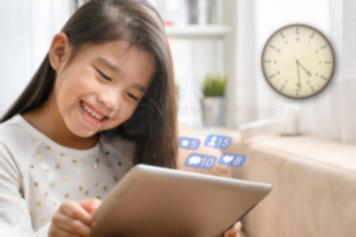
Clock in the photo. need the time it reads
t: 4:29
